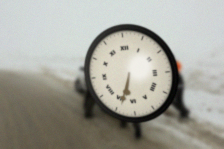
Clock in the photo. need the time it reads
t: 6:34
